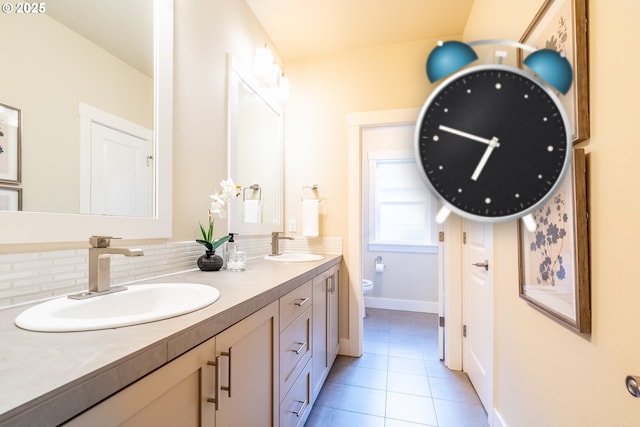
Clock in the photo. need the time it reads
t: 6:47
